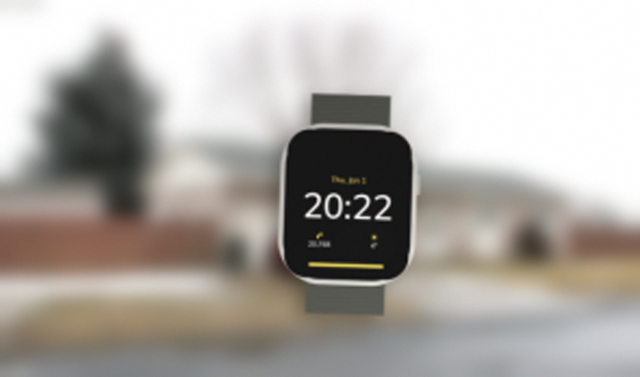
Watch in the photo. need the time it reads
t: 20:22
